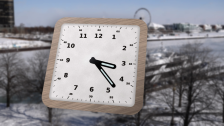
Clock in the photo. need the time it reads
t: 3:23
